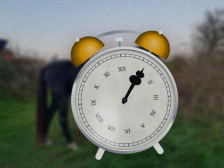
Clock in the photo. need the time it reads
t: 1:06
